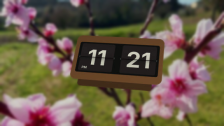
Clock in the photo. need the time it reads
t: 11:21
